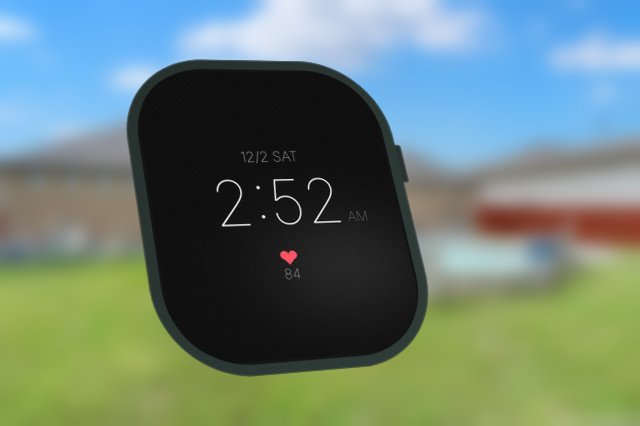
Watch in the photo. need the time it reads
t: 2:52
